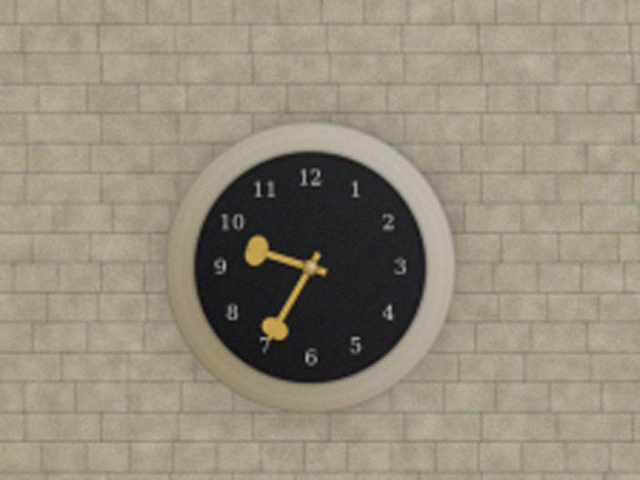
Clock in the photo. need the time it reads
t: 9:35
